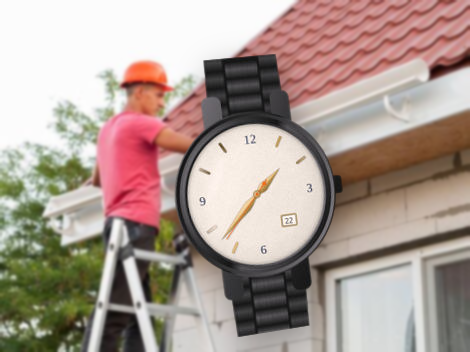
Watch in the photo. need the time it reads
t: 1:37:37
